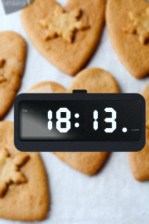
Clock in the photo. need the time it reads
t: 18:13
